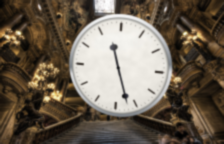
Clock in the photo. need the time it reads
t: 11:27
